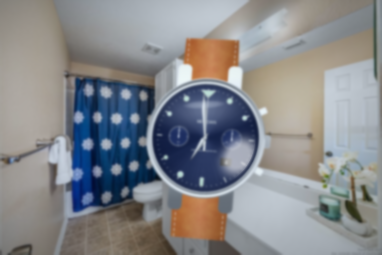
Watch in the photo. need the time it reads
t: 6:59
